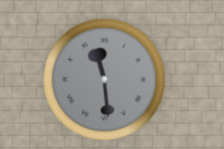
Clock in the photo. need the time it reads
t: 11:29
